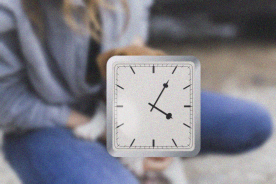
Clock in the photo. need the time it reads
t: 4:05
